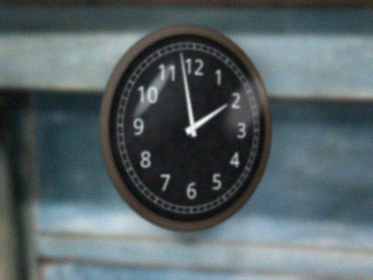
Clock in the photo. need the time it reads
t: 1:58
